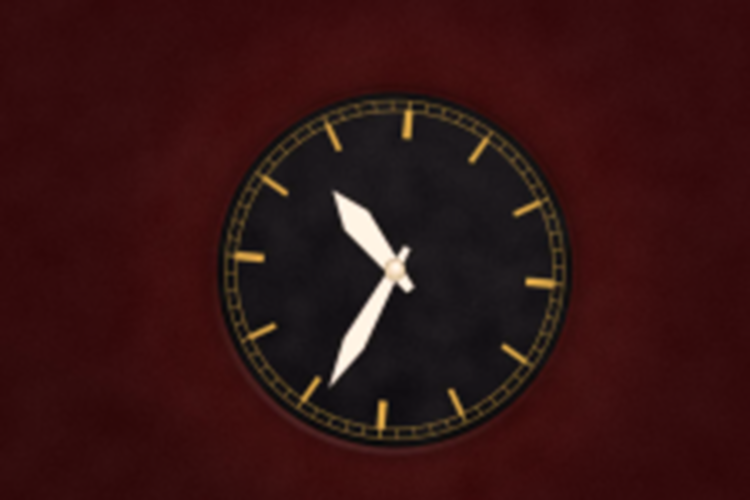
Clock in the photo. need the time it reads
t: 10:34
